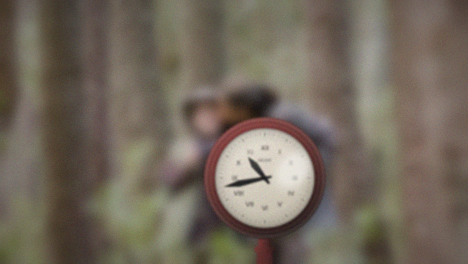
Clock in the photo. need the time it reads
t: 10:43
